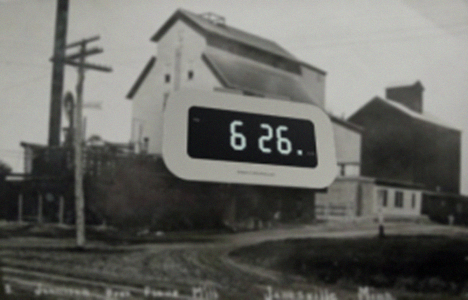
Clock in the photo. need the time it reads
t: 6:26
